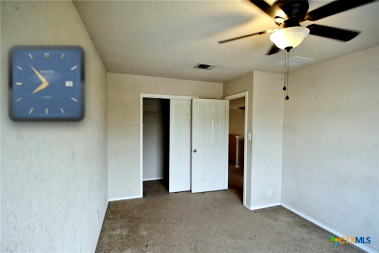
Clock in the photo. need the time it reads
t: 7:53
